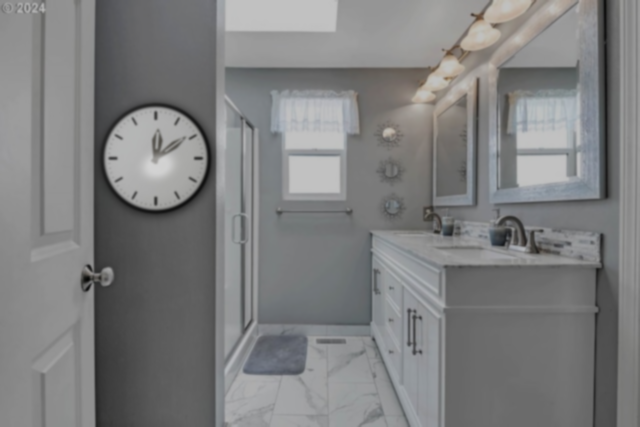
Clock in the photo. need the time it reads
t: 12:09
